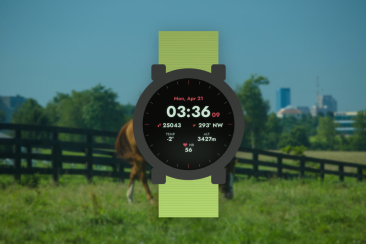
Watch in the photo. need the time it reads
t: 3:36
